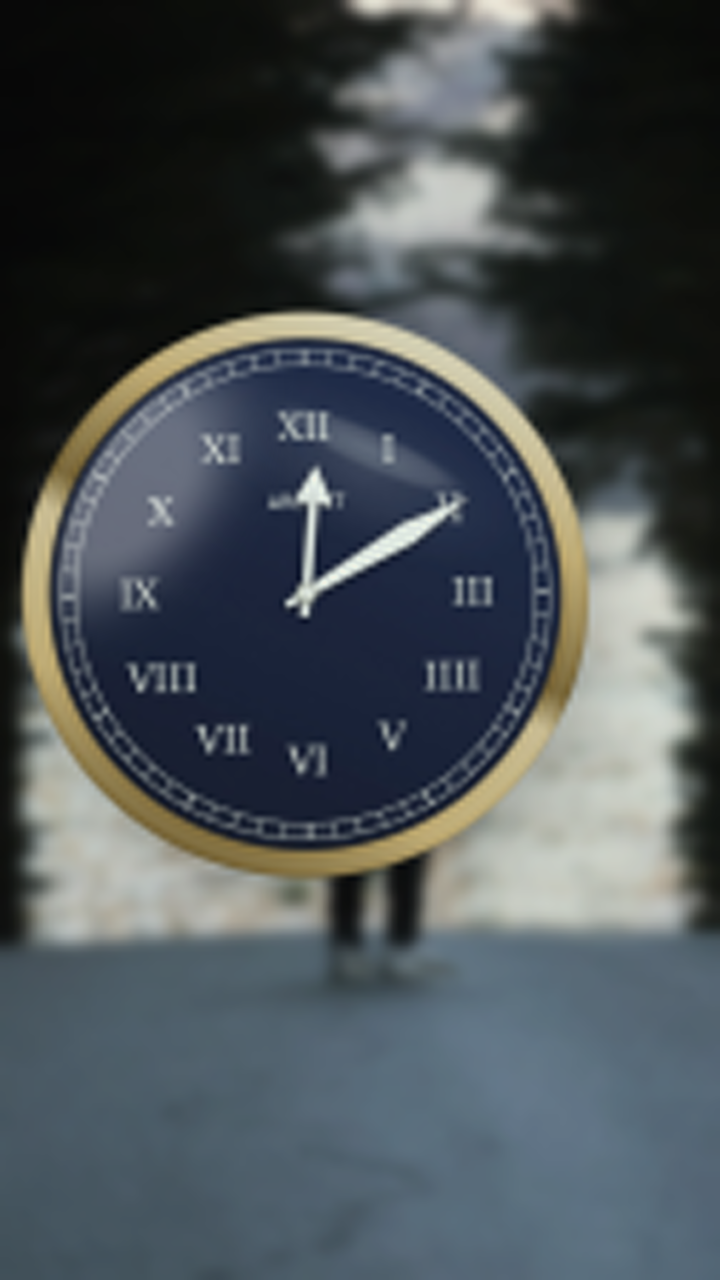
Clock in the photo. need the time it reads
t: 12:10
